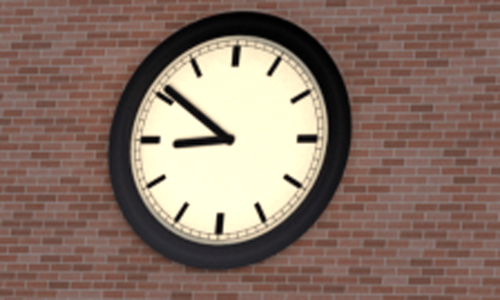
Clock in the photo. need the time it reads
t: 8:51
